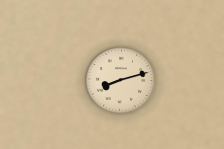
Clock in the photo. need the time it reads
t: 8:12
